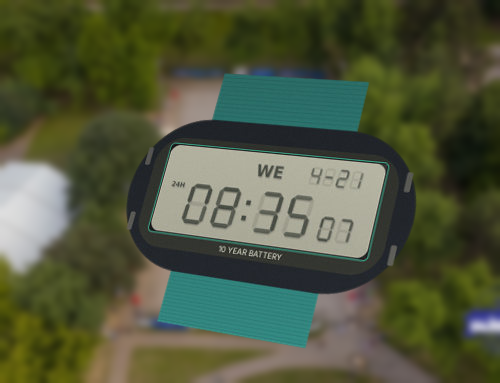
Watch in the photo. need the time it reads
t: 8:35:07
